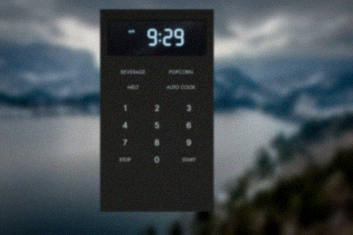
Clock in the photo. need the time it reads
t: 9:29
